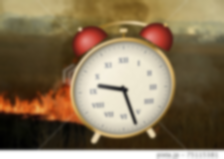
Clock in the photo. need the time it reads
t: 9:27
